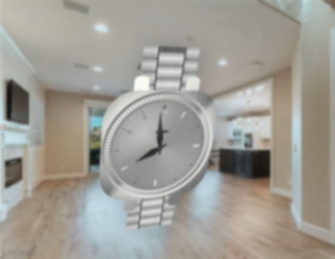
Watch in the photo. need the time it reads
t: 7:59
